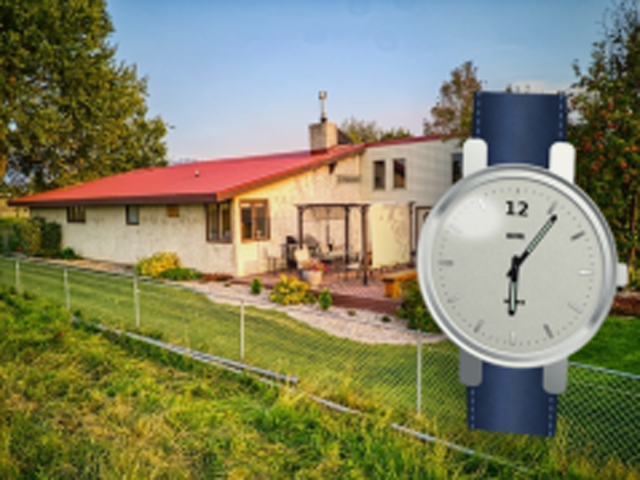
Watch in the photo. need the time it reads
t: 6:06
